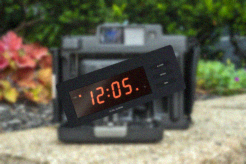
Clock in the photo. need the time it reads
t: 12:05
